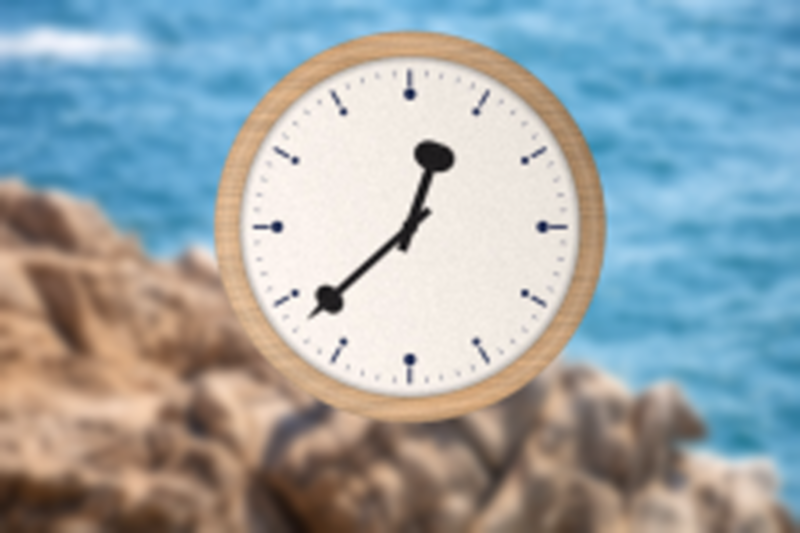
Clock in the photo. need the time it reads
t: 12:38
